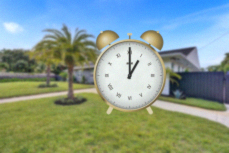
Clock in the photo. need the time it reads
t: 1:00
